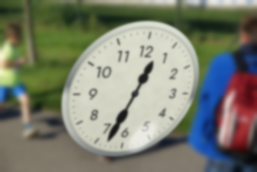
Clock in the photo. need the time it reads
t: 12:33
